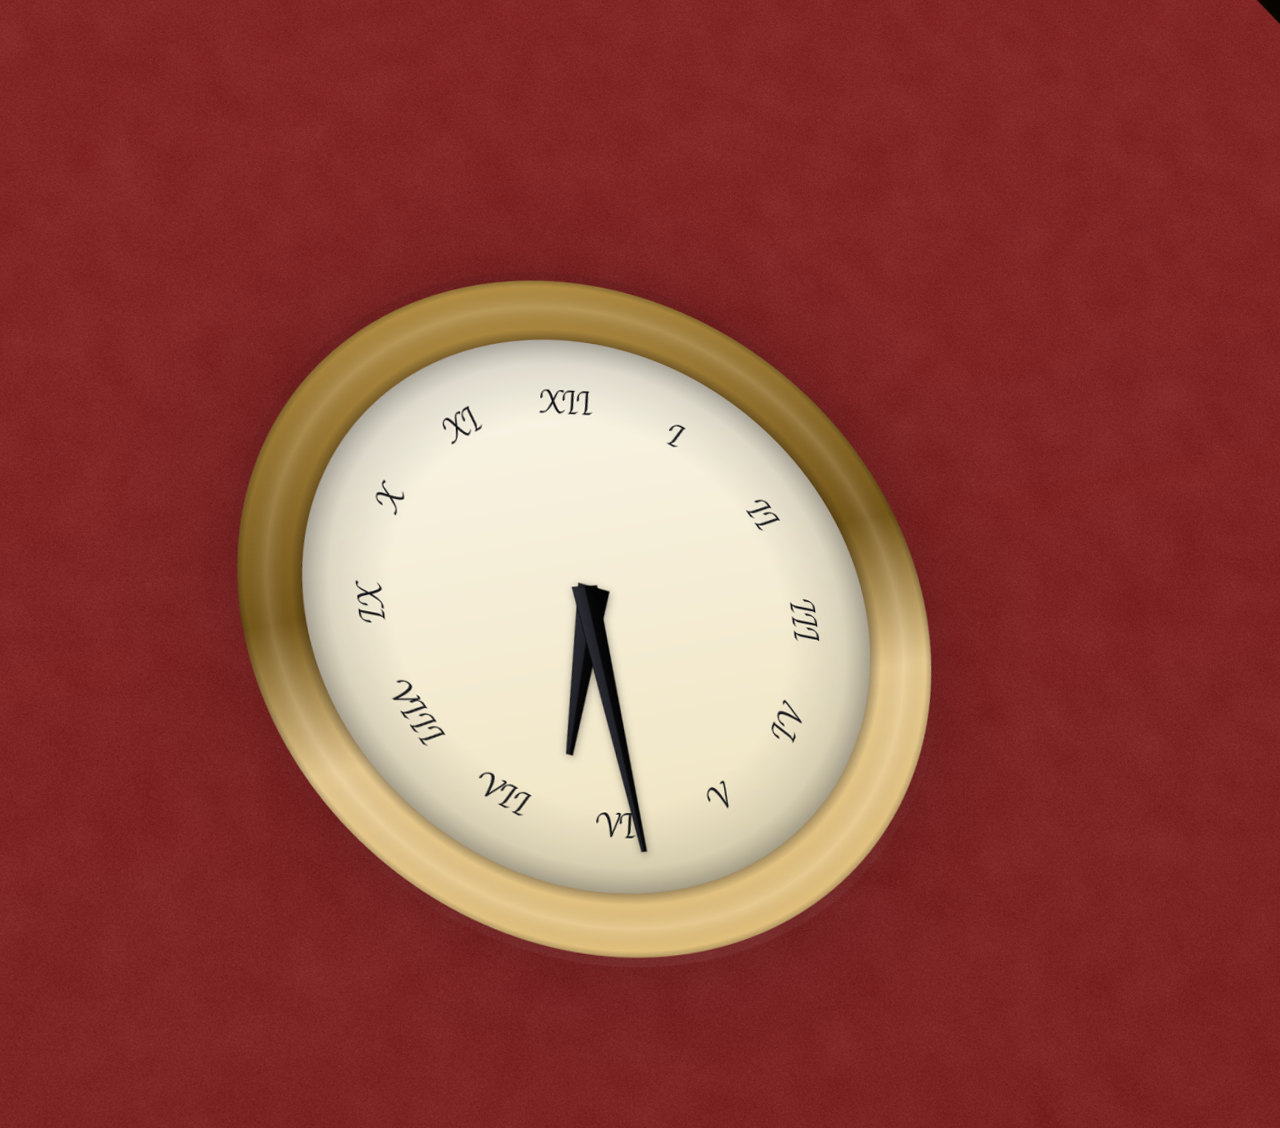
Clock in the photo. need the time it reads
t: 6:29
